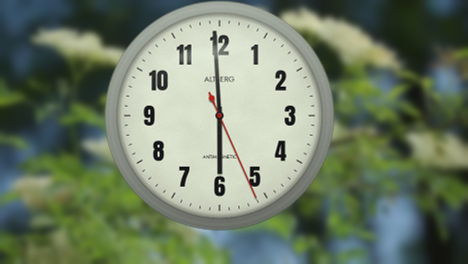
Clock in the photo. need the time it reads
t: 5:59:26
